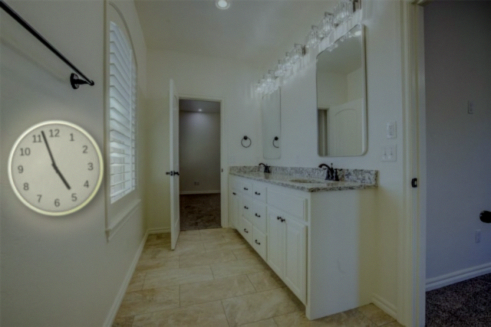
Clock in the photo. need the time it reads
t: 4:57
